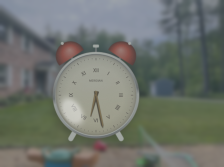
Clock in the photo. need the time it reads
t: 6:28
